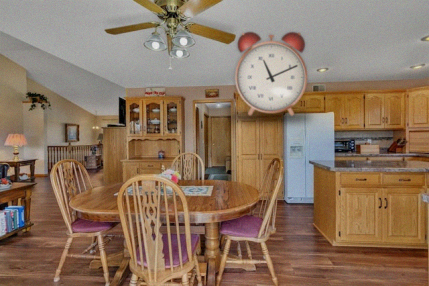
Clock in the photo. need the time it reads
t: 11:11
